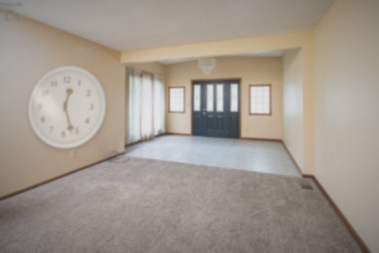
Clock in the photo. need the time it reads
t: 12:27
